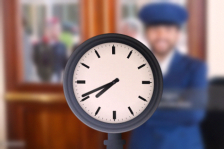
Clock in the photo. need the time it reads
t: 7:41
